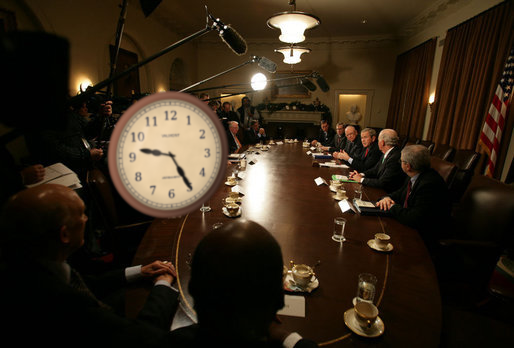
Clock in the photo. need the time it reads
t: 9:25
